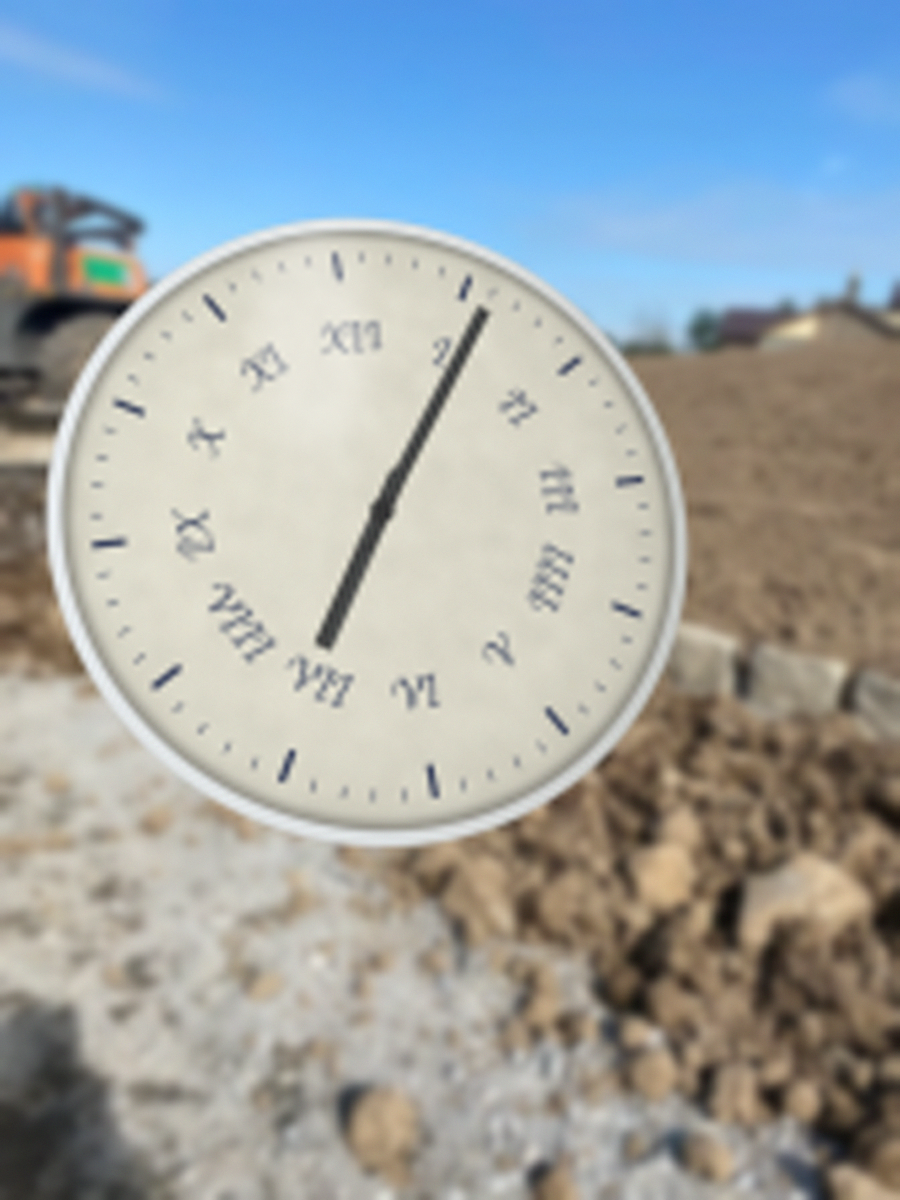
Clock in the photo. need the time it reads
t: 7:06
